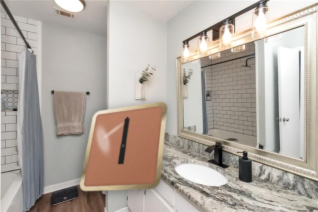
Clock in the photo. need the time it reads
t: 6:00
